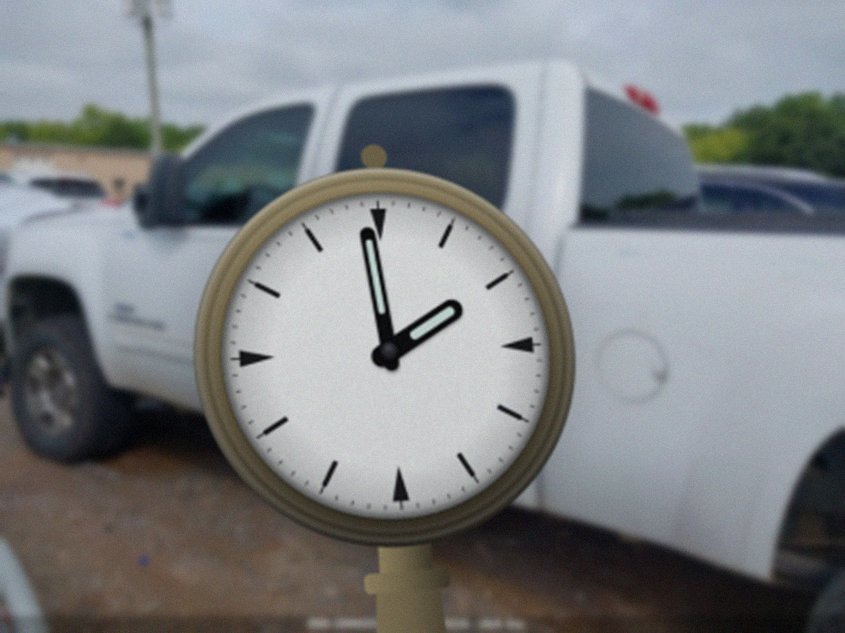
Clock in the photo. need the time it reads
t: 1:59
